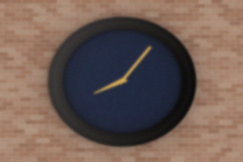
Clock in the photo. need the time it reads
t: 8:06
